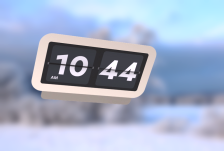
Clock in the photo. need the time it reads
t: 10:44
